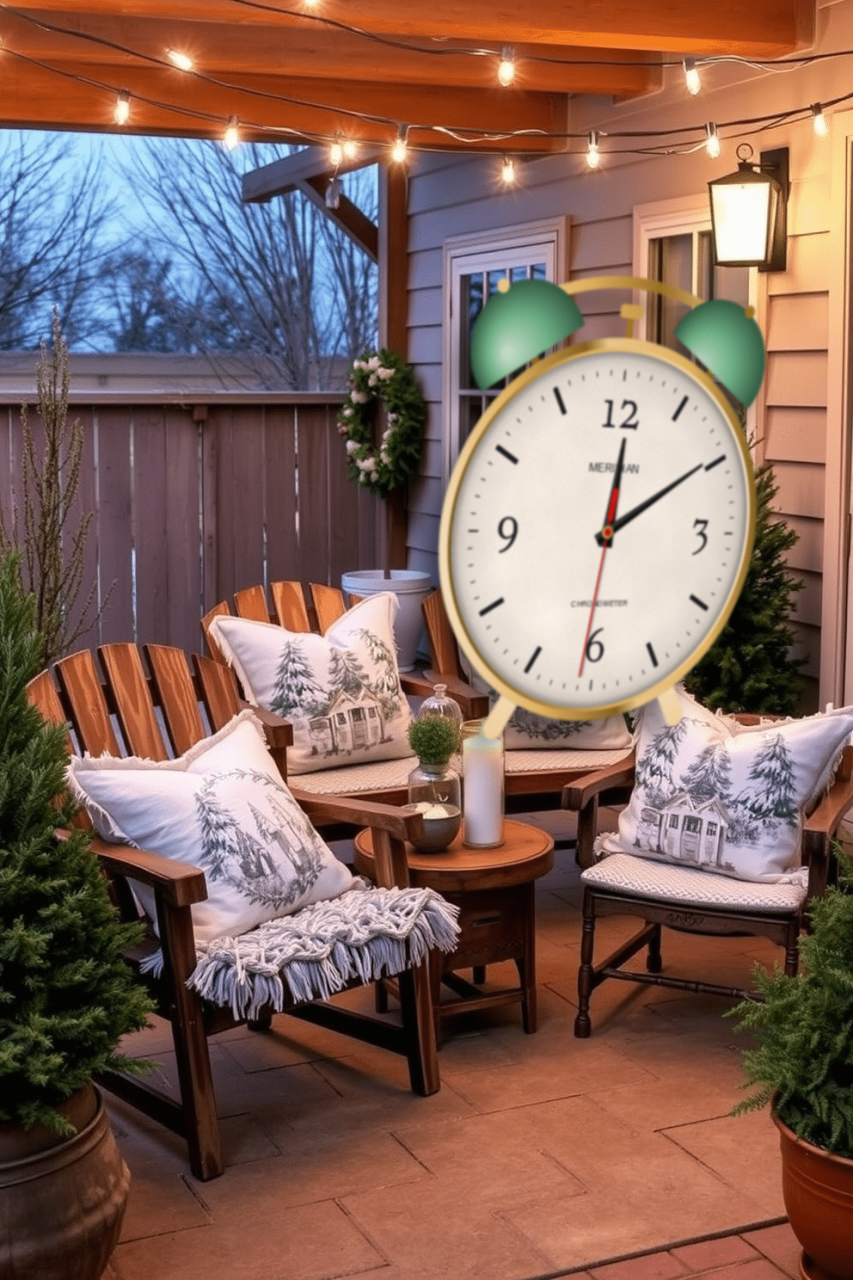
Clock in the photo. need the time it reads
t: 12:09:31
